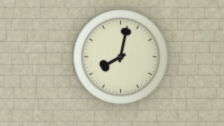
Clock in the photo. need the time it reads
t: 8:02
